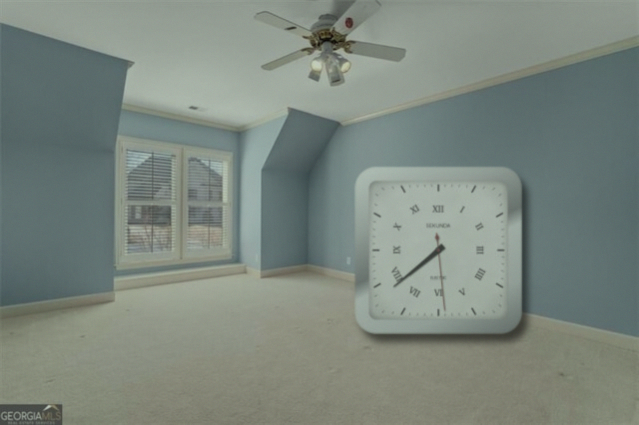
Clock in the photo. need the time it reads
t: 7:38:29
